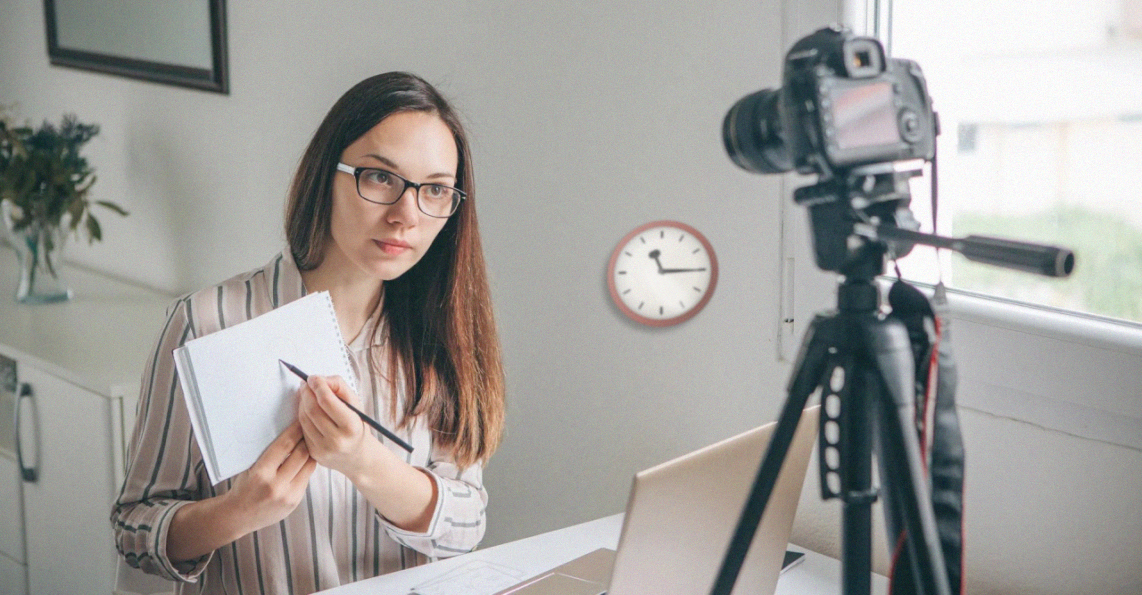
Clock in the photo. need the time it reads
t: 11:15
